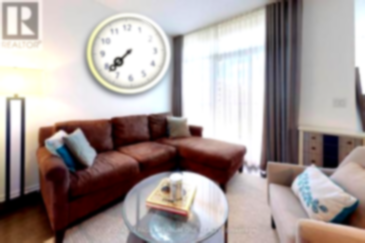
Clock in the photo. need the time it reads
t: 7:38
